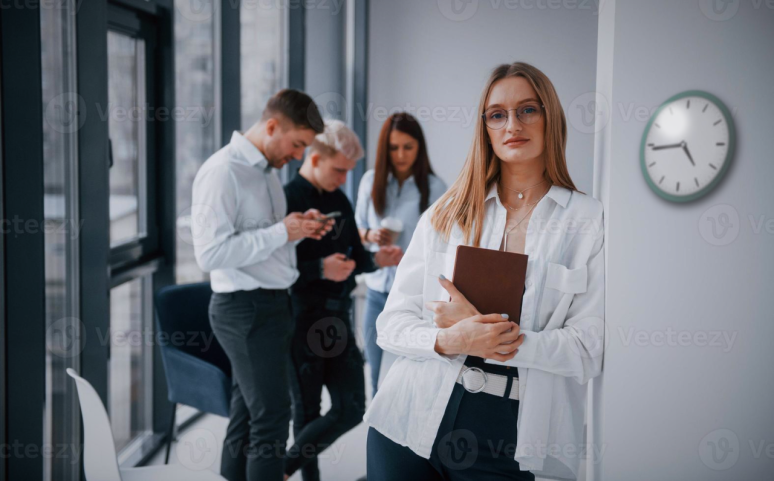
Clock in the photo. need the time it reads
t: 4:44
